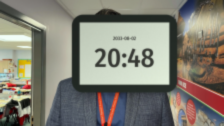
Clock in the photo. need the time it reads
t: 20:48
